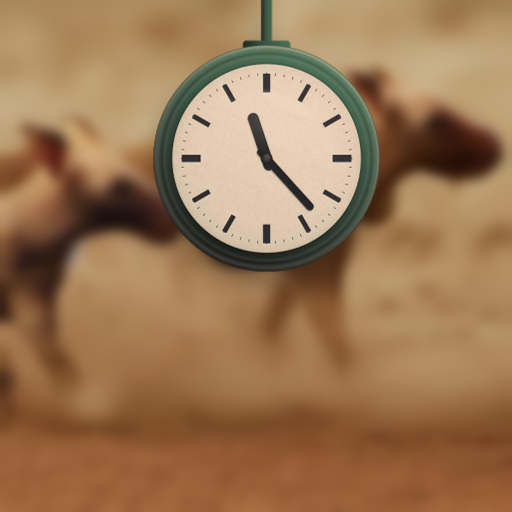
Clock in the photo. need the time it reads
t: 11:23
